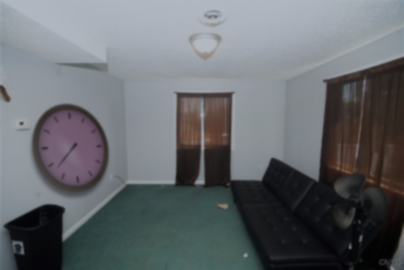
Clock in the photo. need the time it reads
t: 7:38
